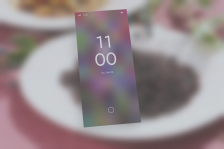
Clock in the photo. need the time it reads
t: 11:00
